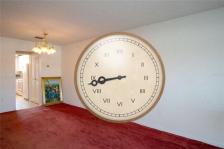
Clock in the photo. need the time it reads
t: 8:43
